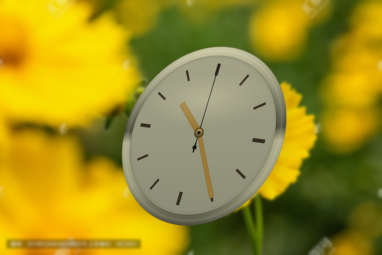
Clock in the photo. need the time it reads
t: 10:25:00
